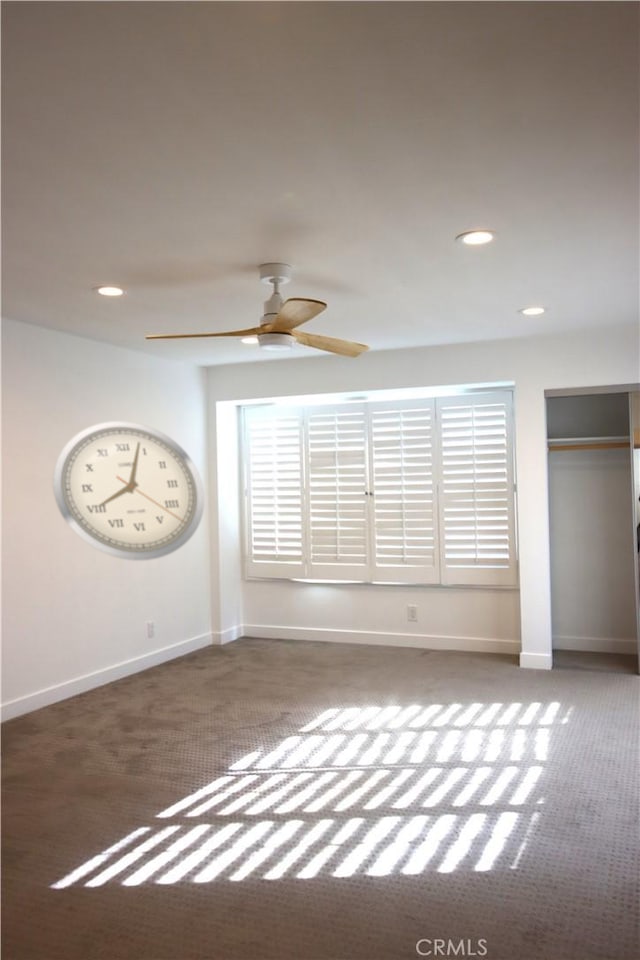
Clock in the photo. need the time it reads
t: 8:03:22
